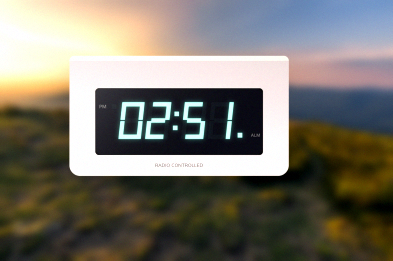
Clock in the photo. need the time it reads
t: 2:51
